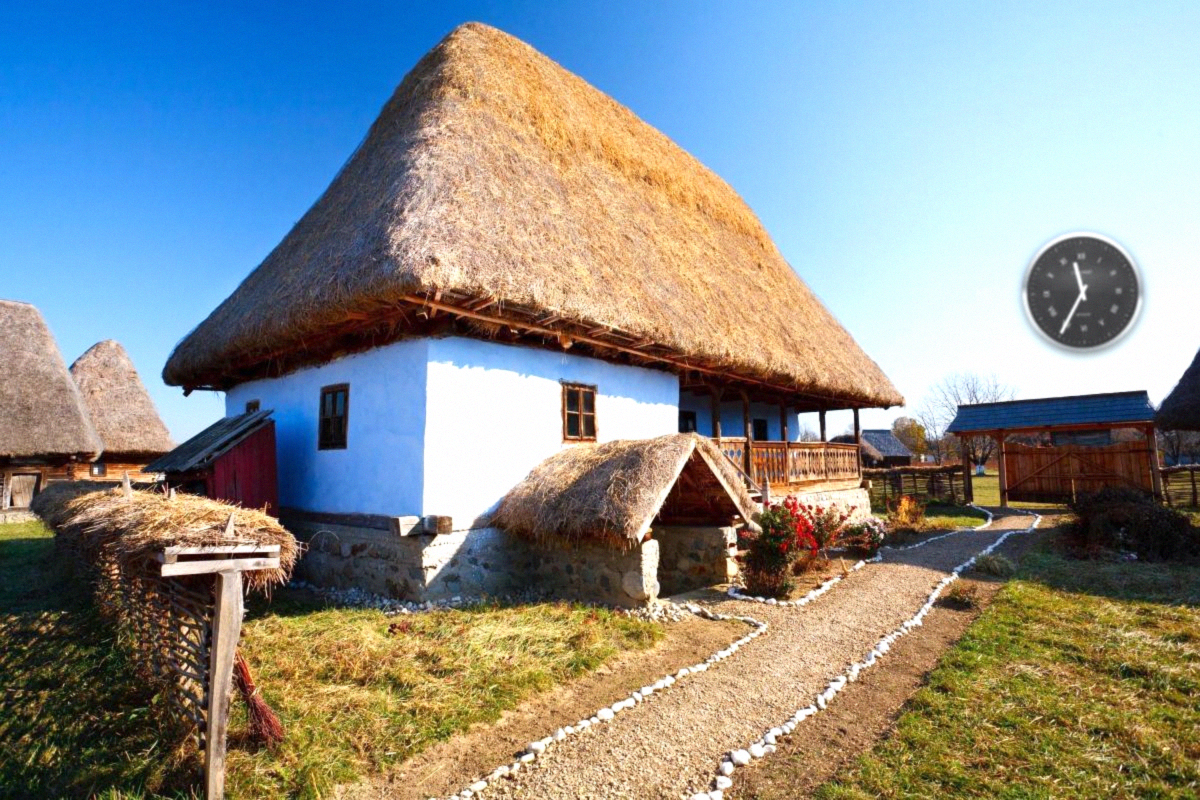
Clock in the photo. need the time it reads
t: 11:35
